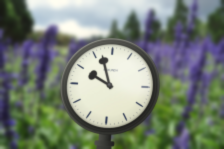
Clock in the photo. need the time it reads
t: 9:57
